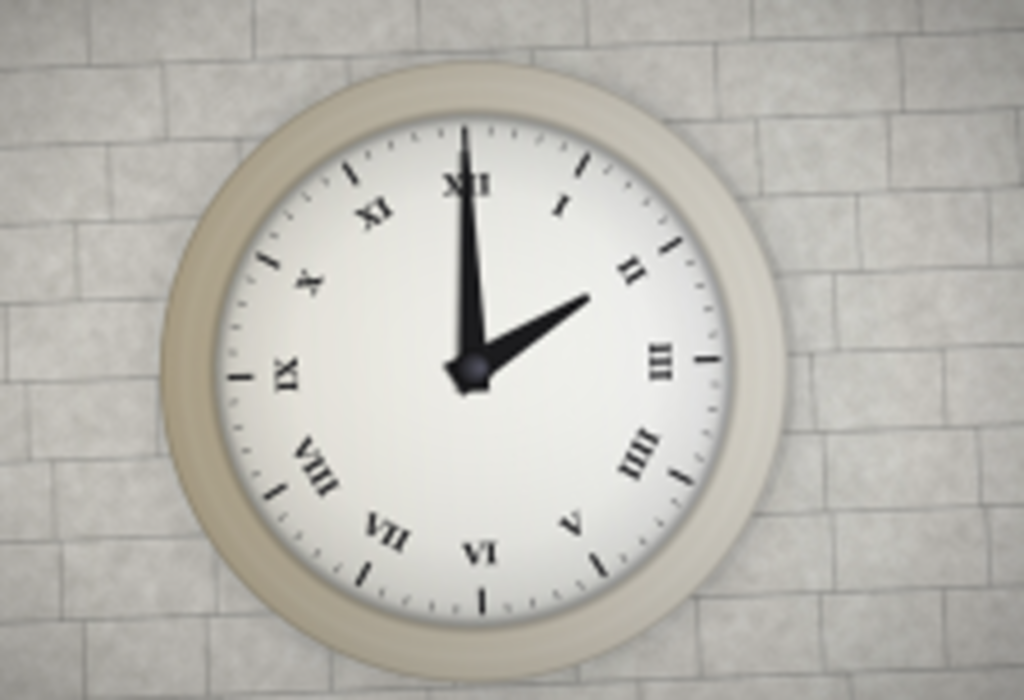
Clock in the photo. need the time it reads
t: 2:00
